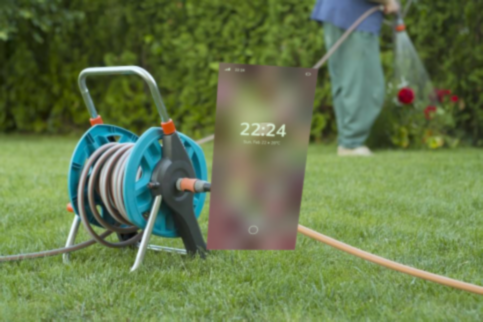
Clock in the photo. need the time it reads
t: 22:24
